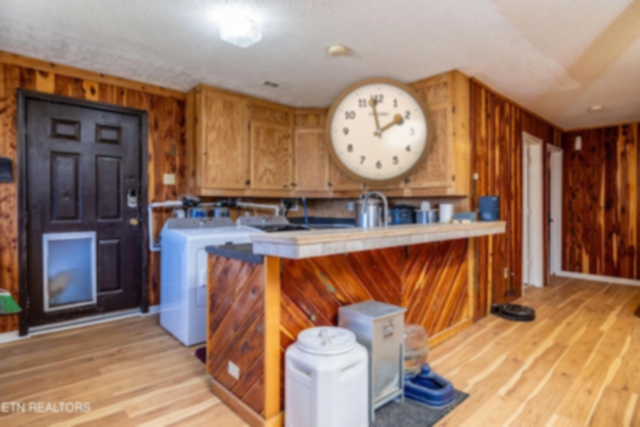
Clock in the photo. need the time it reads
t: 1:58
